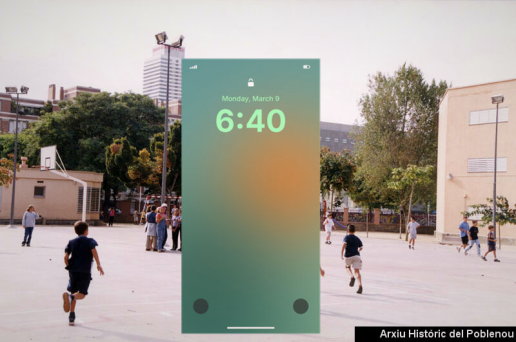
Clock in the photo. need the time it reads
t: 6:40
